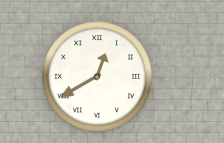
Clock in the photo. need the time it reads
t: 12:40
